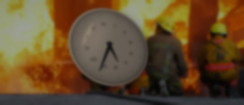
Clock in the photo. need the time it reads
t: 5:36
